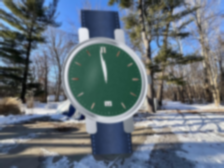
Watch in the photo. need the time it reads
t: 11:59
